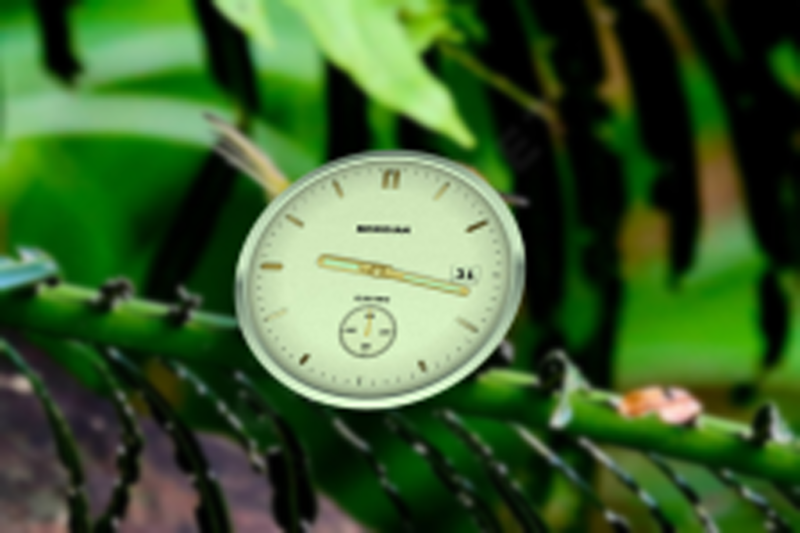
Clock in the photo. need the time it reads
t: 9:17
